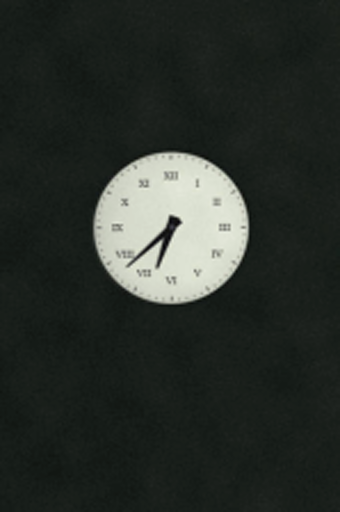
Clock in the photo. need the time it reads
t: 6:38
